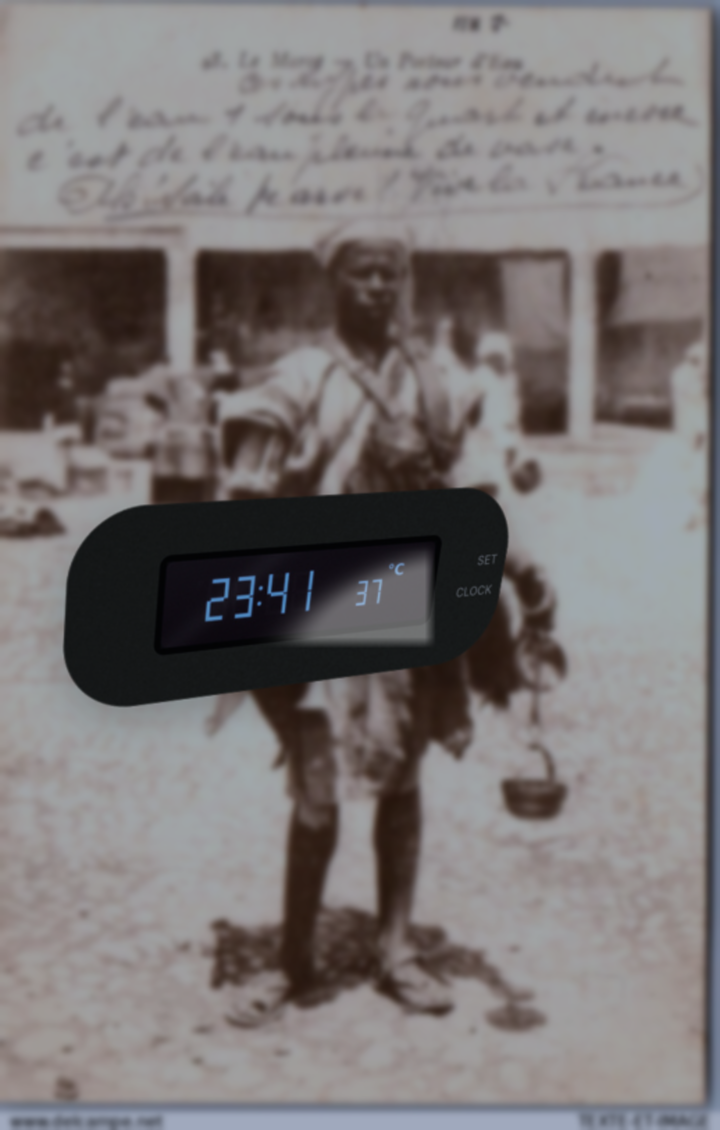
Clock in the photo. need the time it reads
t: 23:41
